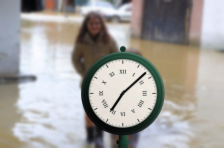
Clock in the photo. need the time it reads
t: 7:08
